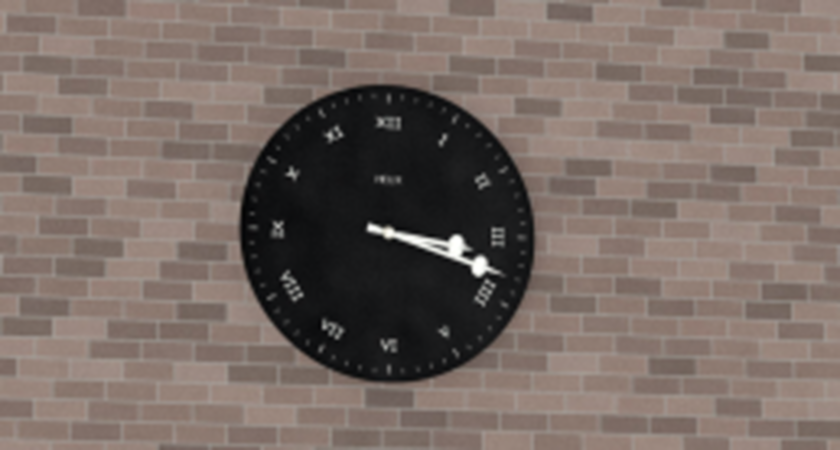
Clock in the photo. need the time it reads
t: 3:18
